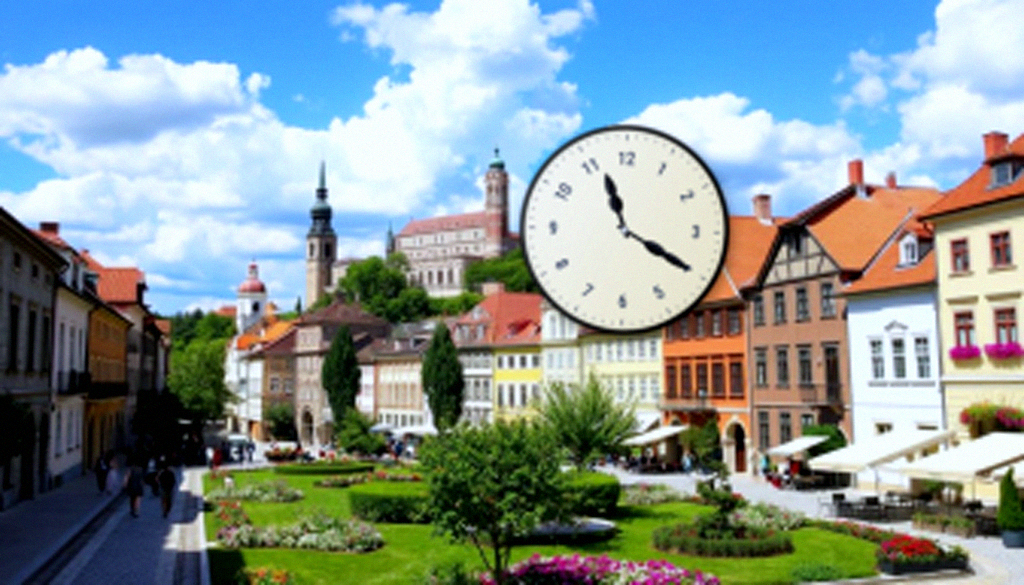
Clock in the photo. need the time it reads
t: 11:20
